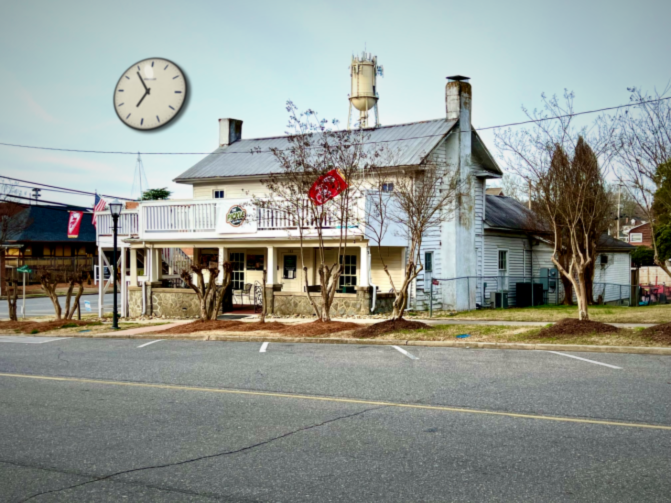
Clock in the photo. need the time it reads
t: 6:54
